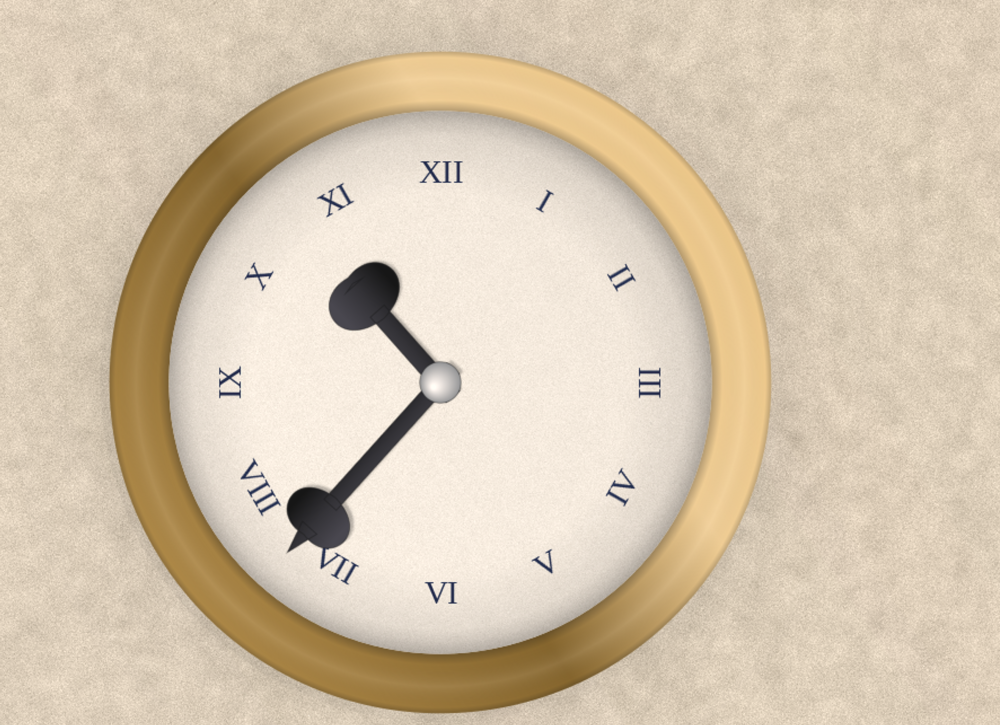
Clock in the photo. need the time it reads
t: 10:37
